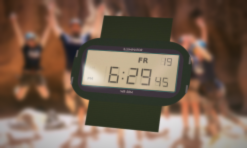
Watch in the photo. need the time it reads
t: 6:29:45
